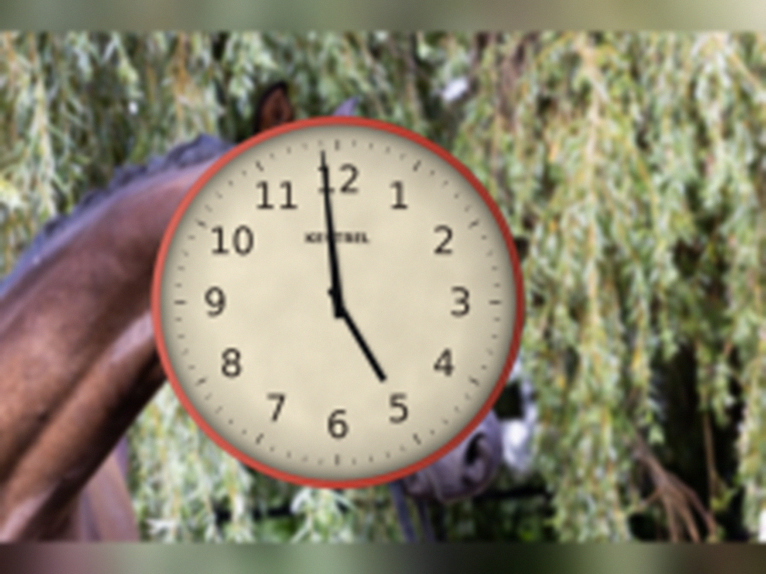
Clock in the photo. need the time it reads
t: 4:59
